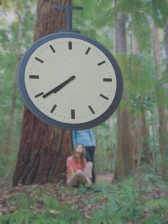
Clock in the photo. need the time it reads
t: 7:39
